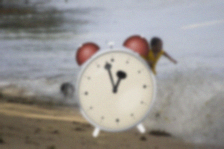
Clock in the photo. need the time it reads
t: 12:58
